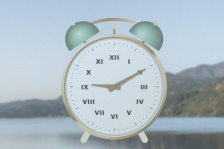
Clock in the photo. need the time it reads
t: 9:10
